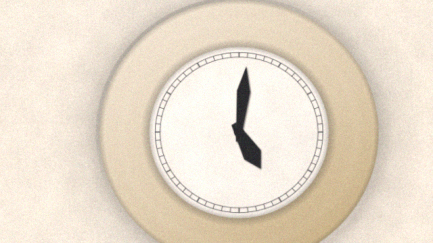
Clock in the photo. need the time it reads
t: 5:01
